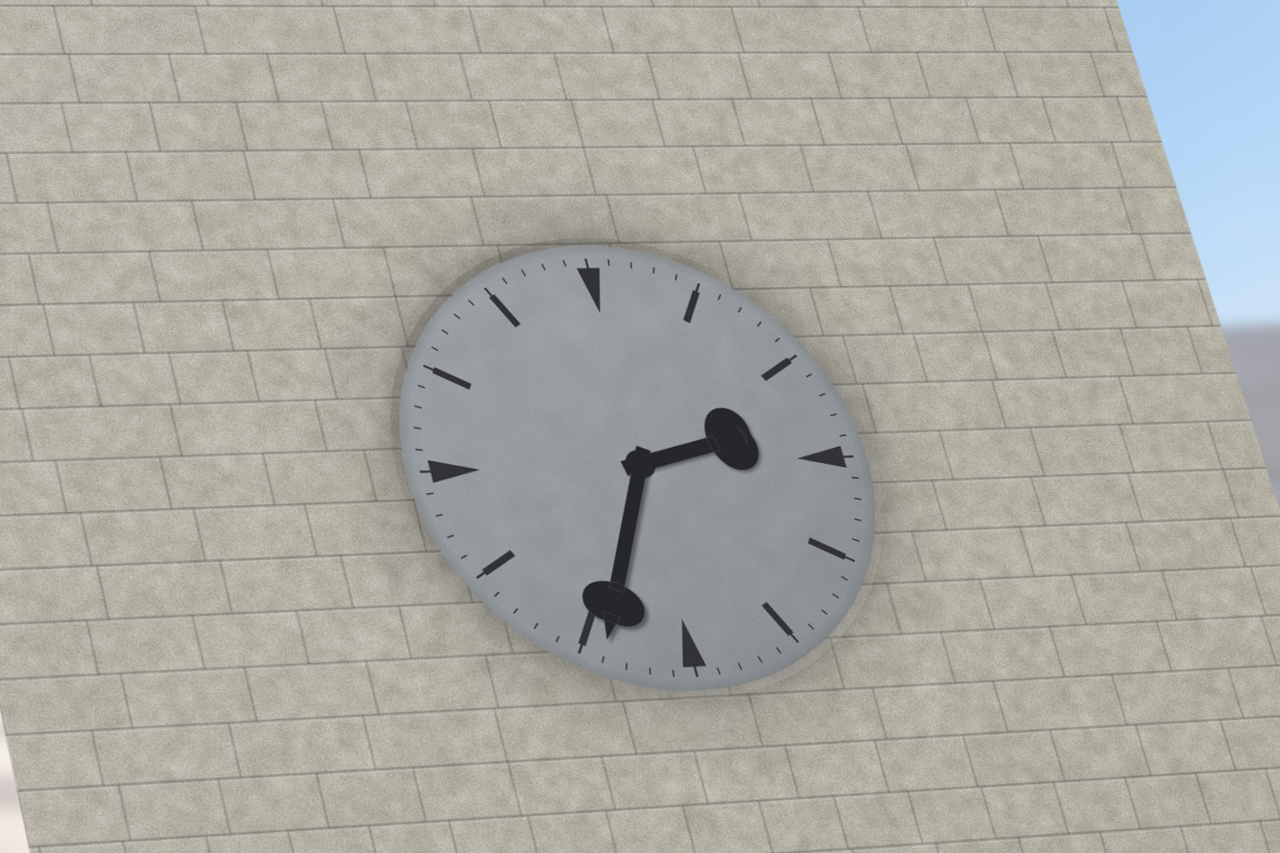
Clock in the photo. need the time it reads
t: 2:34
